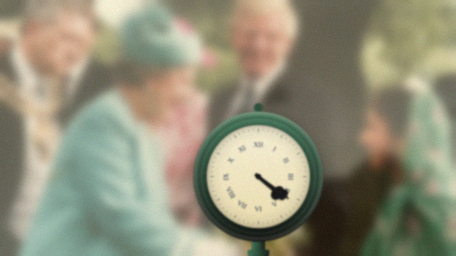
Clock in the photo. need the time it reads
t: 4:21
